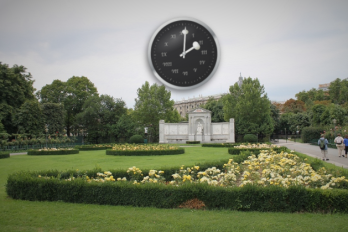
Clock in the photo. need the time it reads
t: 2:01
